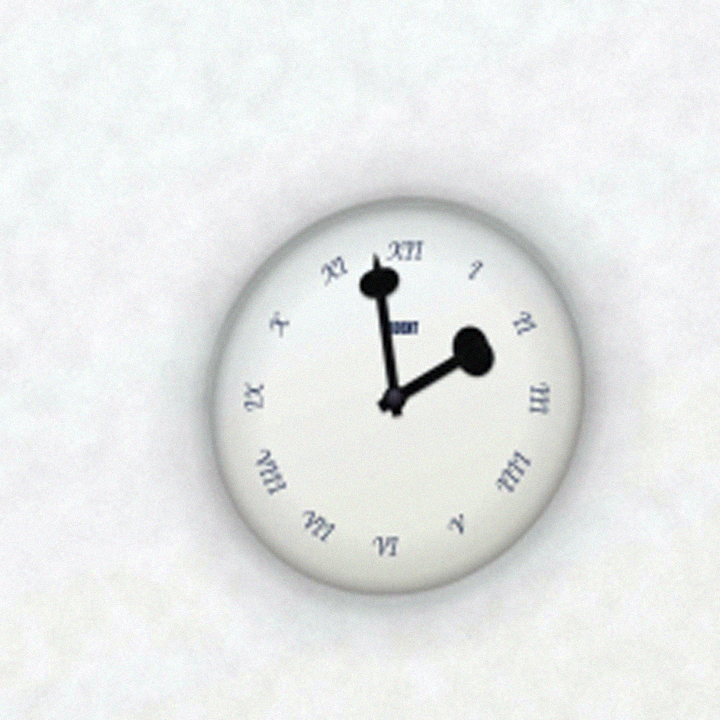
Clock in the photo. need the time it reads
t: 1:58
